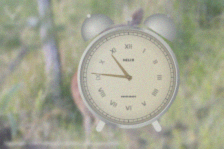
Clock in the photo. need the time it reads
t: 10:46
